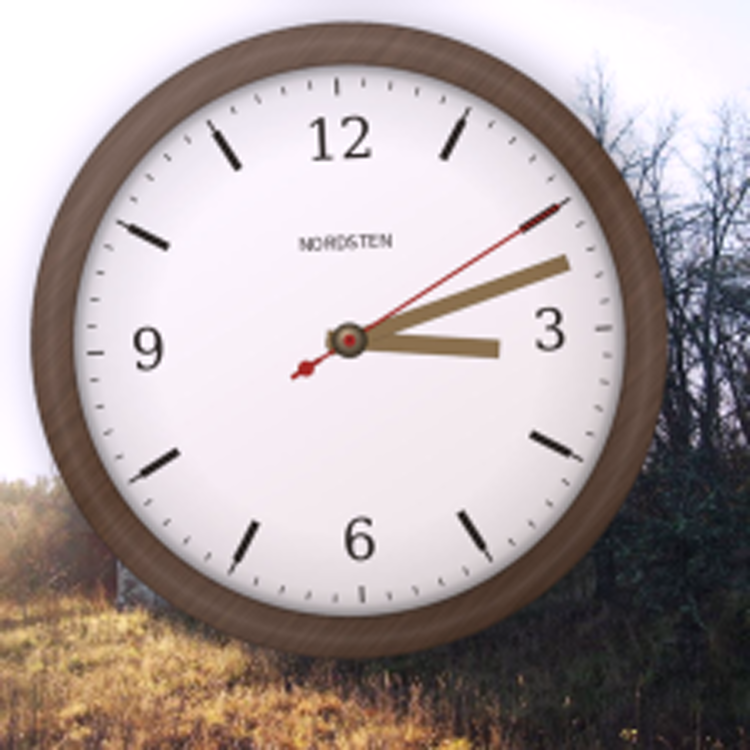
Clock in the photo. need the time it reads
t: 3:12:10
